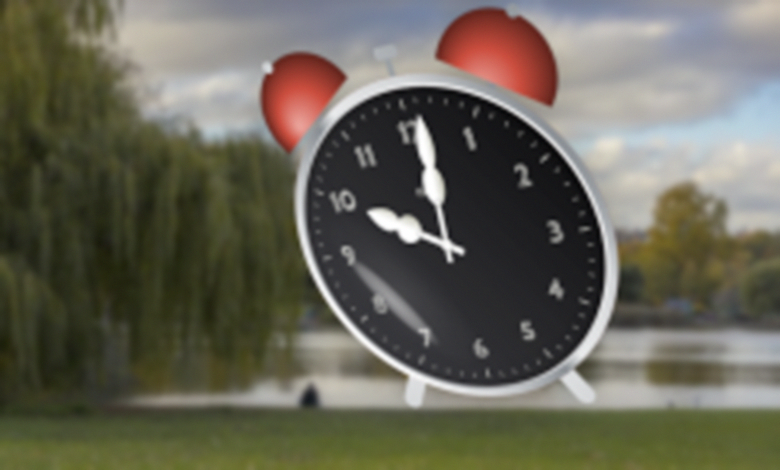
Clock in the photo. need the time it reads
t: 10:01
